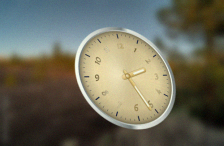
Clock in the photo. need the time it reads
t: 2:26
